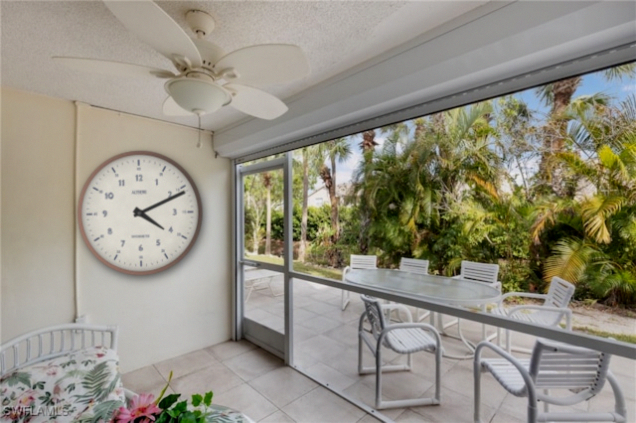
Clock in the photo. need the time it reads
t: 4:11
